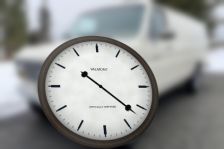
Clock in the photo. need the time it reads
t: 10:22
